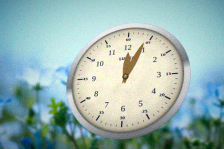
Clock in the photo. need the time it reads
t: 12:04
